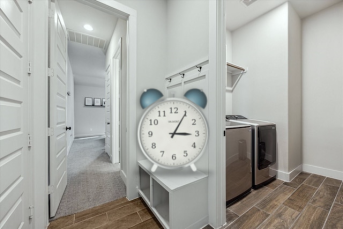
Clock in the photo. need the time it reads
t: 3:05
